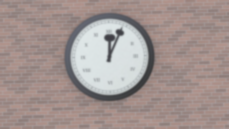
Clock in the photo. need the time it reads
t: 12:04
